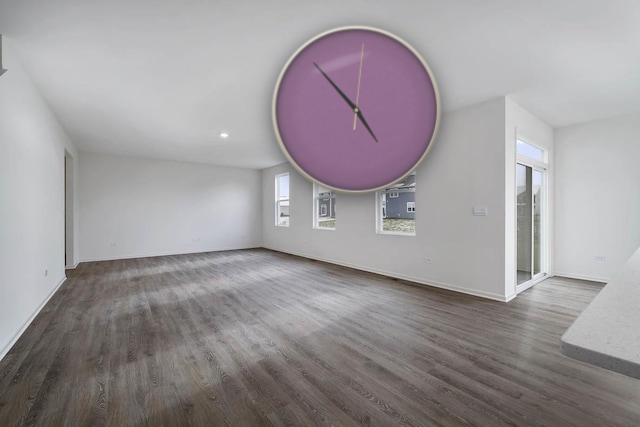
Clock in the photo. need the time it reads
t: 4:53:01
